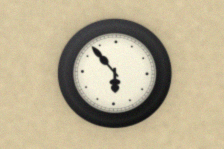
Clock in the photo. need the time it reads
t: 5:53
